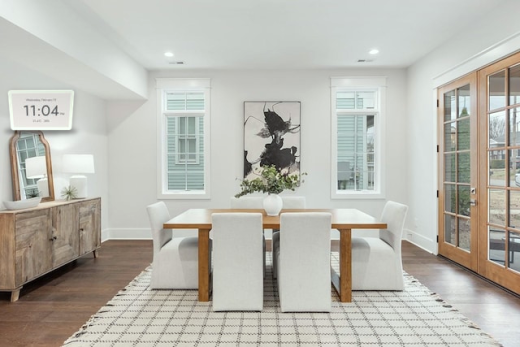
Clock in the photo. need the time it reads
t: 11:04
